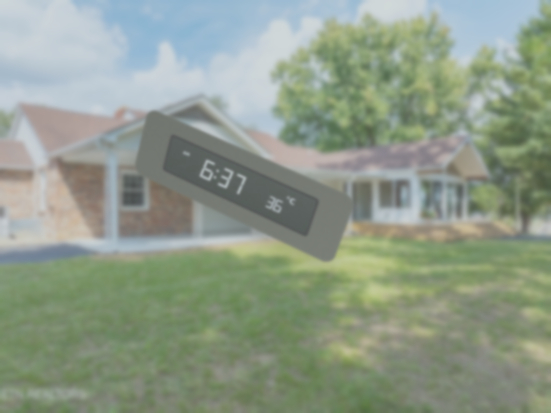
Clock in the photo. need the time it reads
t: 6:37
